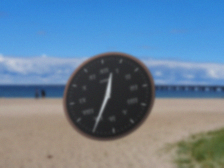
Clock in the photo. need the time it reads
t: 12:35
